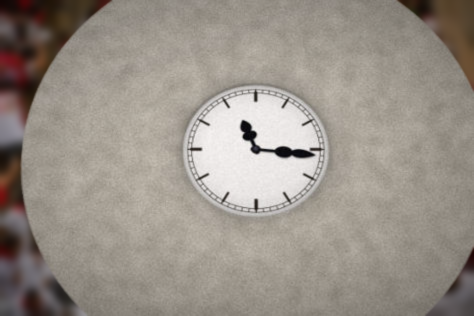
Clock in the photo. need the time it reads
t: 11:16
